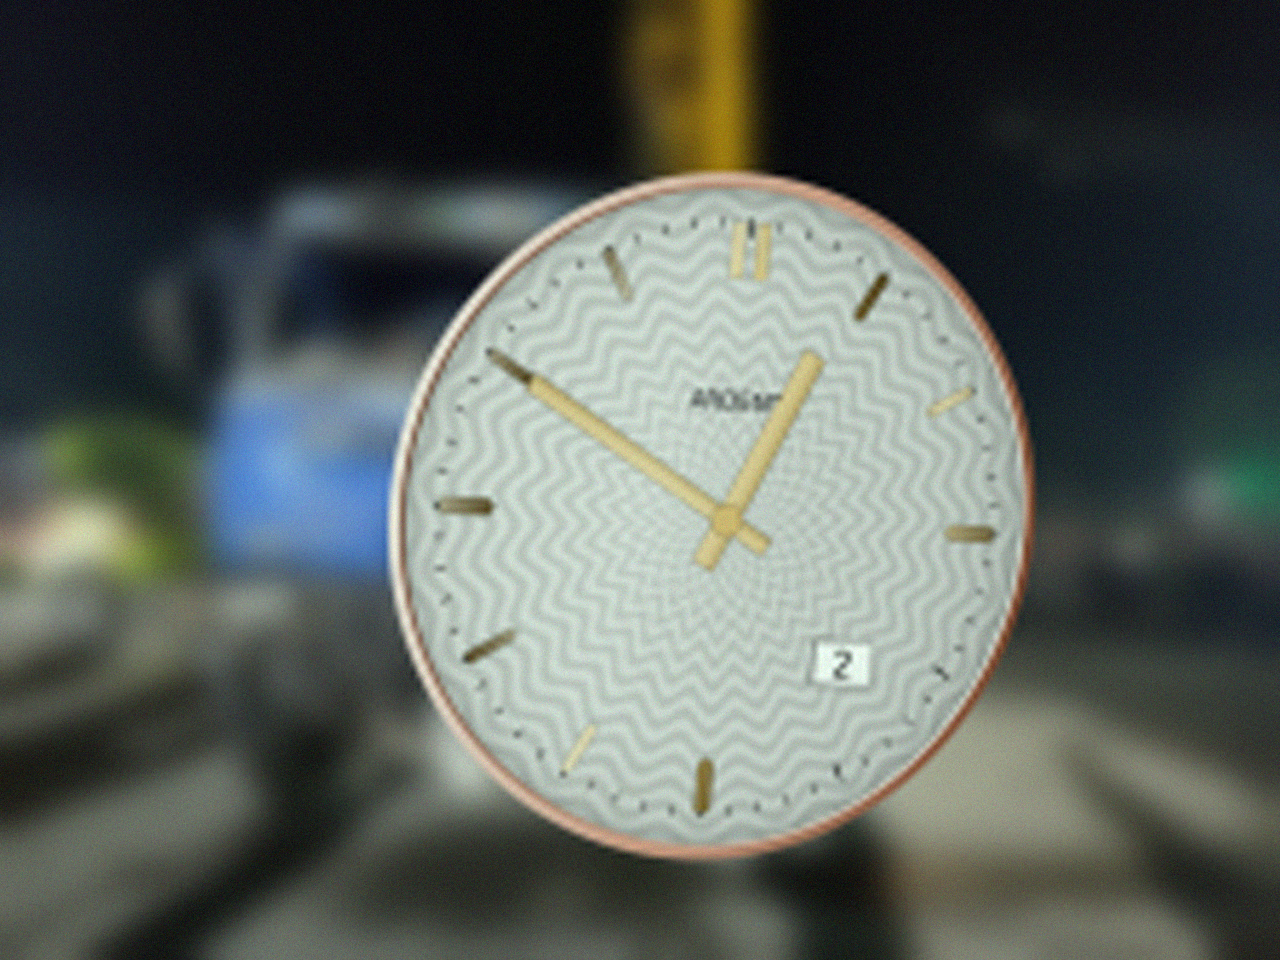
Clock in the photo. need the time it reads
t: 12:50
